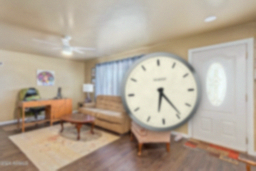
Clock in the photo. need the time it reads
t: 6:24
